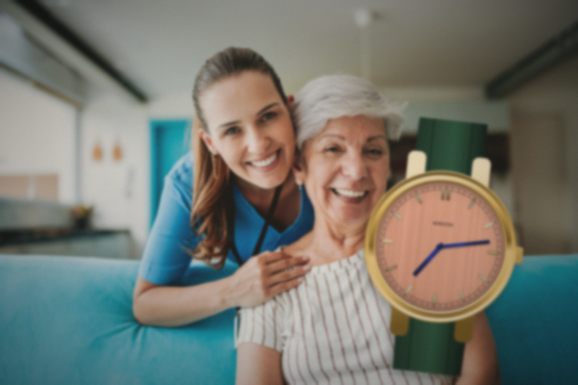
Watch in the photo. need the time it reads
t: 7:13
